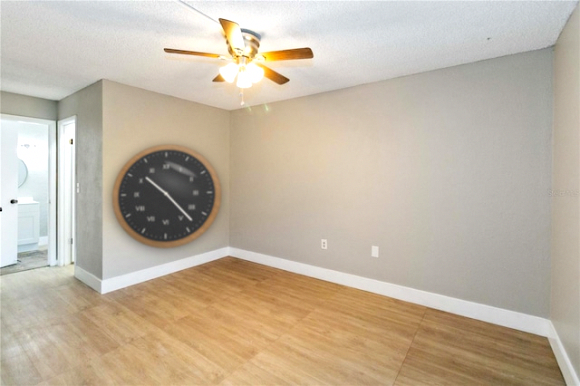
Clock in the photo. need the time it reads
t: 10:23
